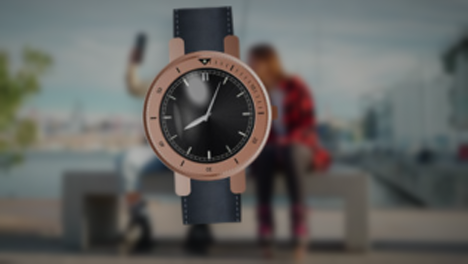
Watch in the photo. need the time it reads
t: 8:04
